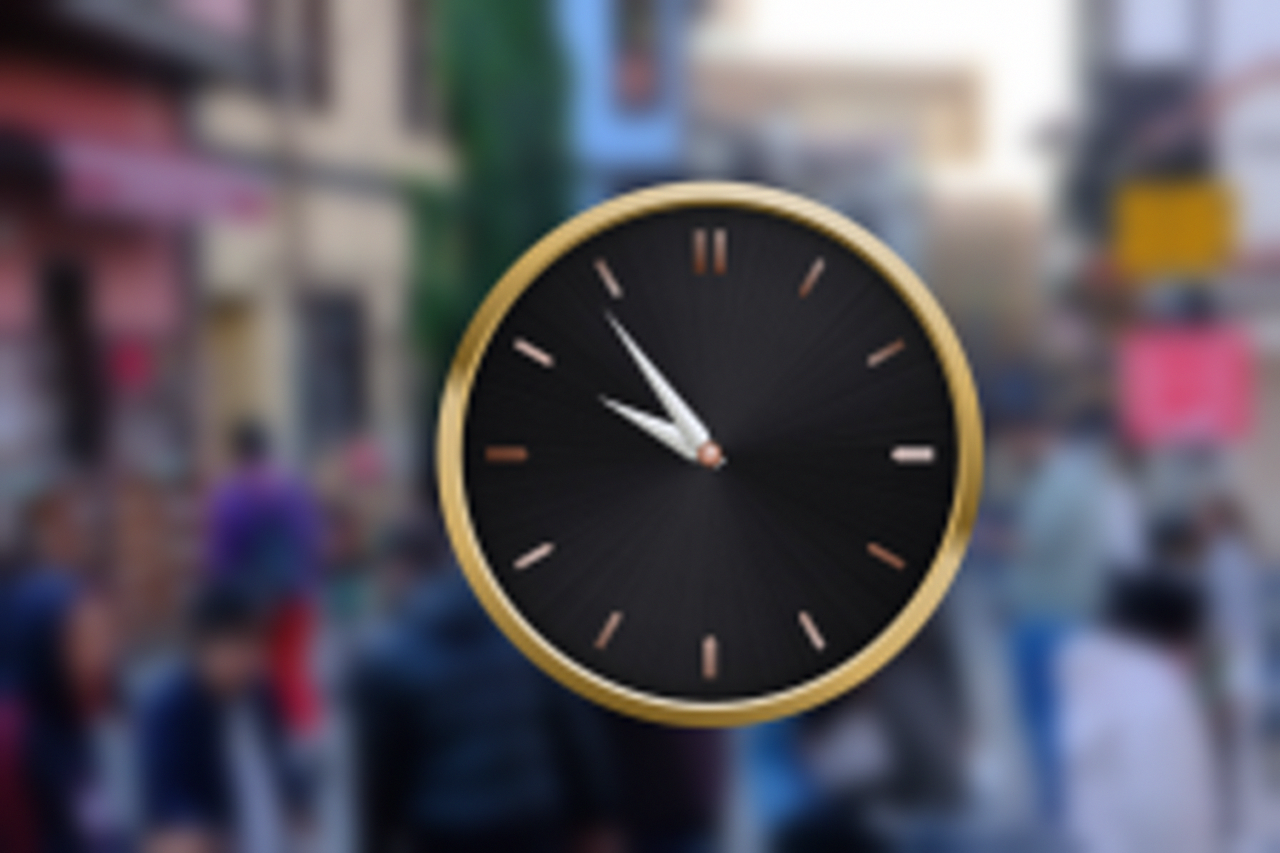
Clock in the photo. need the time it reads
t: 9:54
